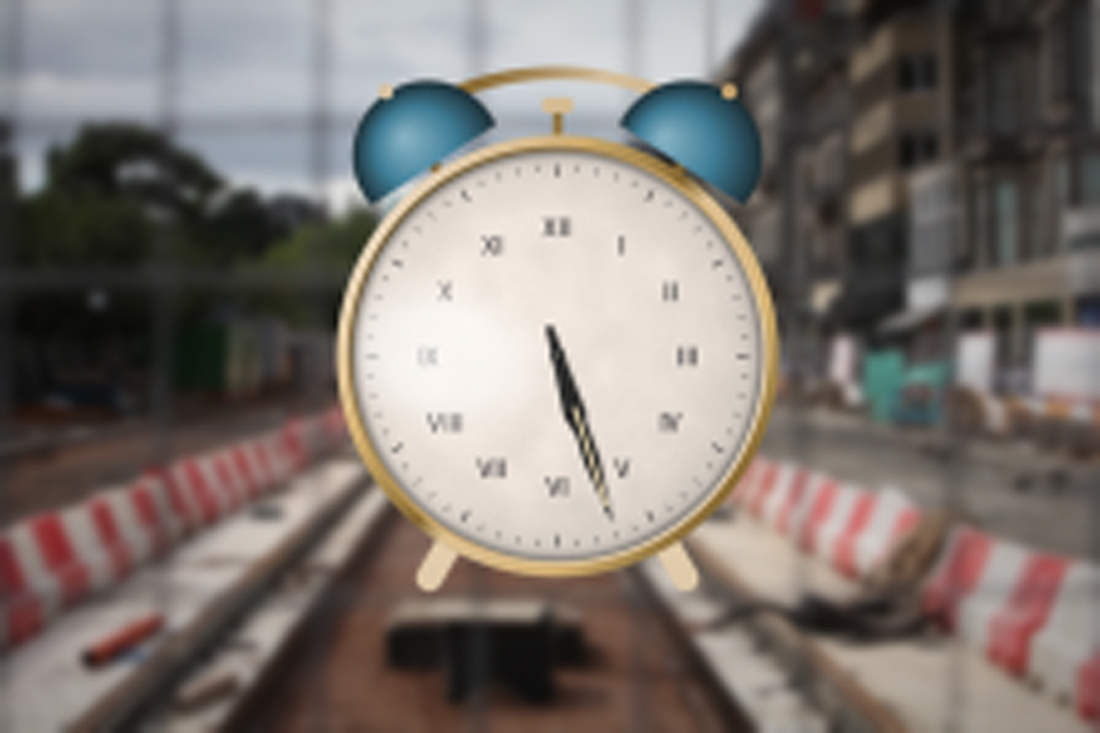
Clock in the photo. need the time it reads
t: 5:27
